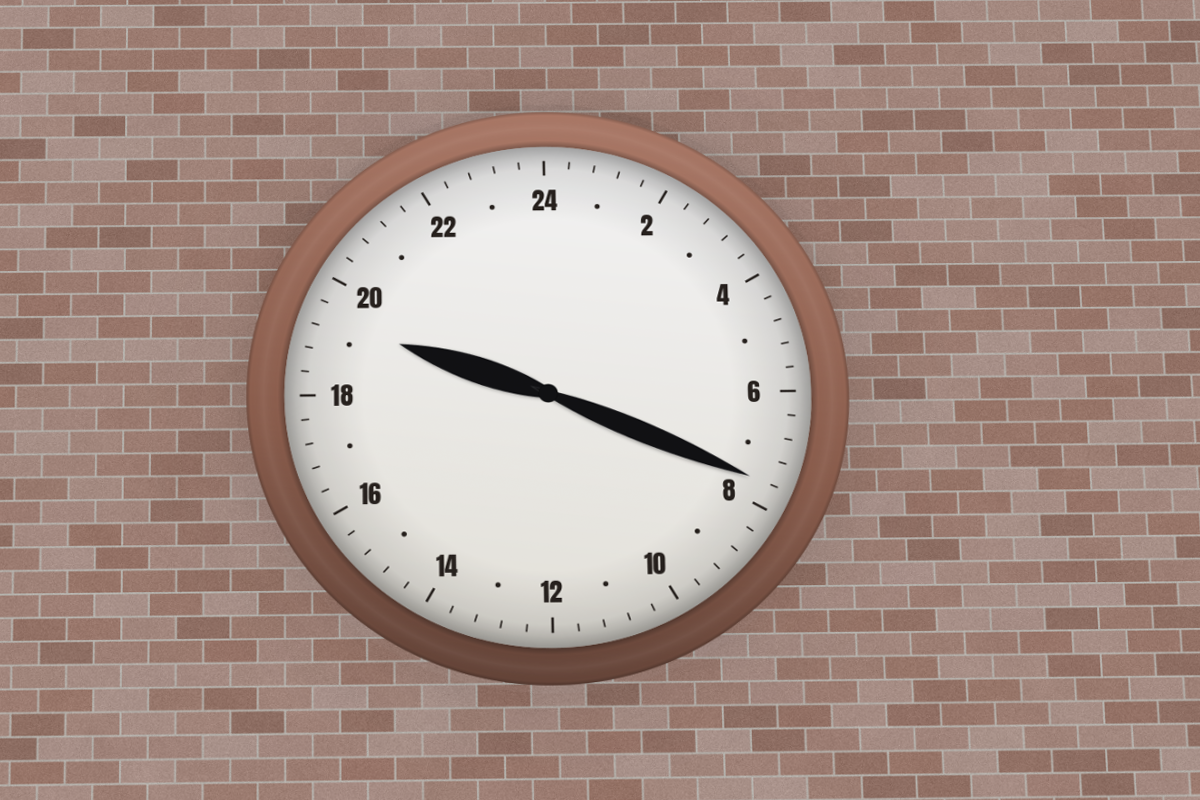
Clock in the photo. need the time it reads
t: 19:19
